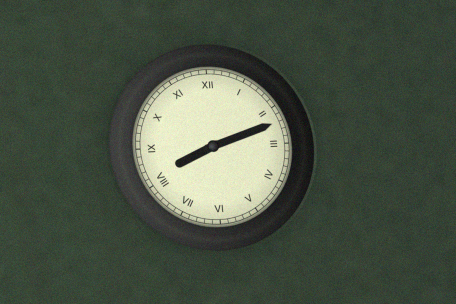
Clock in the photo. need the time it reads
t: 8:12
